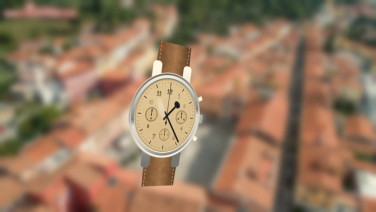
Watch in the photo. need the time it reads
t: 1:24
